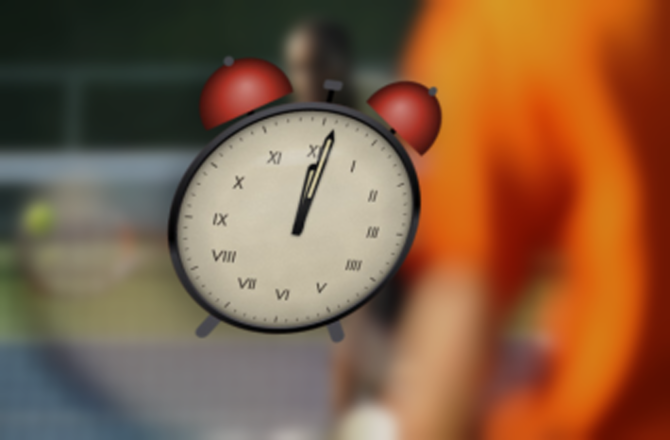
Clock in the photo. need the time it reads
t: 12:01
